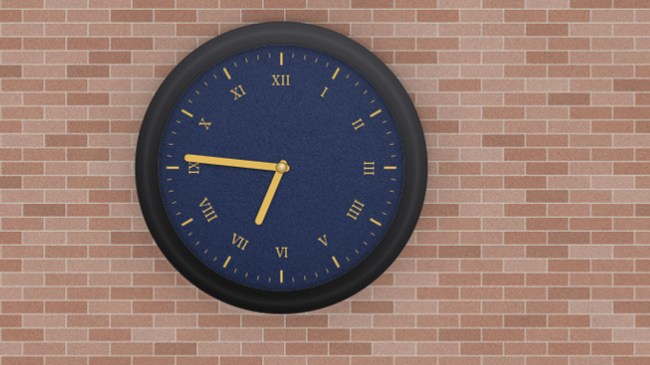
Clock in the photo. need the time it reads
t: 6:46
